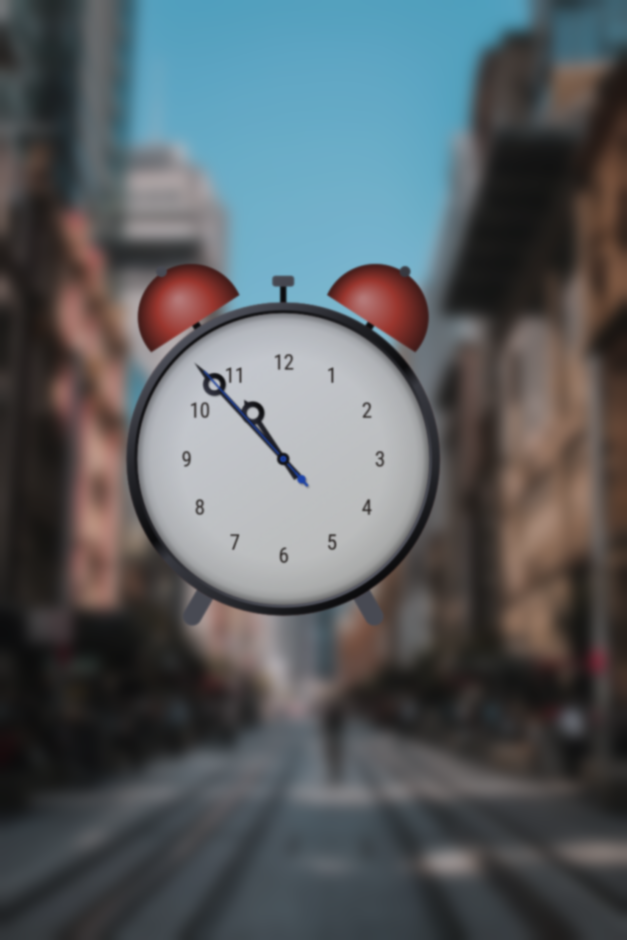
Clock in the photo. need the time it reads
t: 10:52:53
